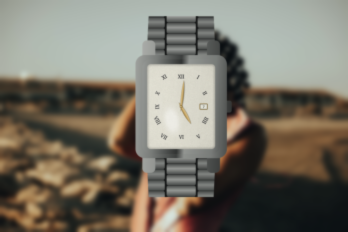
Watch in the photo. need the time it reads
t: 5:01
